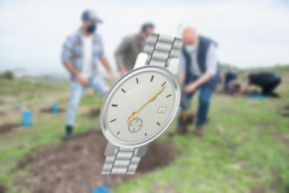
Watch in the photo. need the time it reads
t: 7:06
